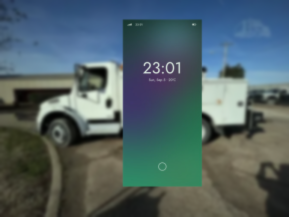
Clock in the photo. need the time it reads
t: 23:01
